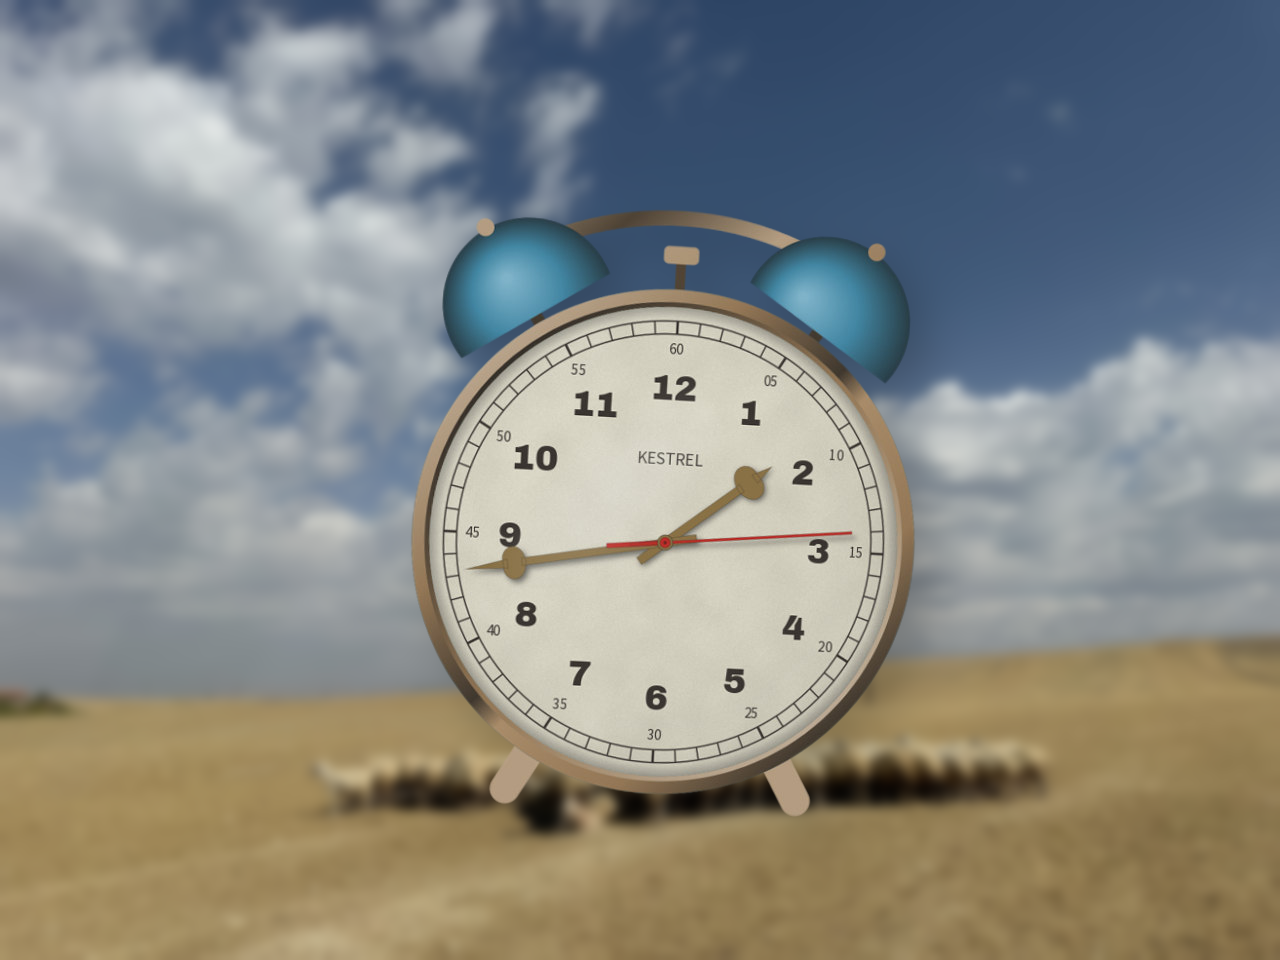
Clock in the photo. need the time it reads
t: 1:43:14
